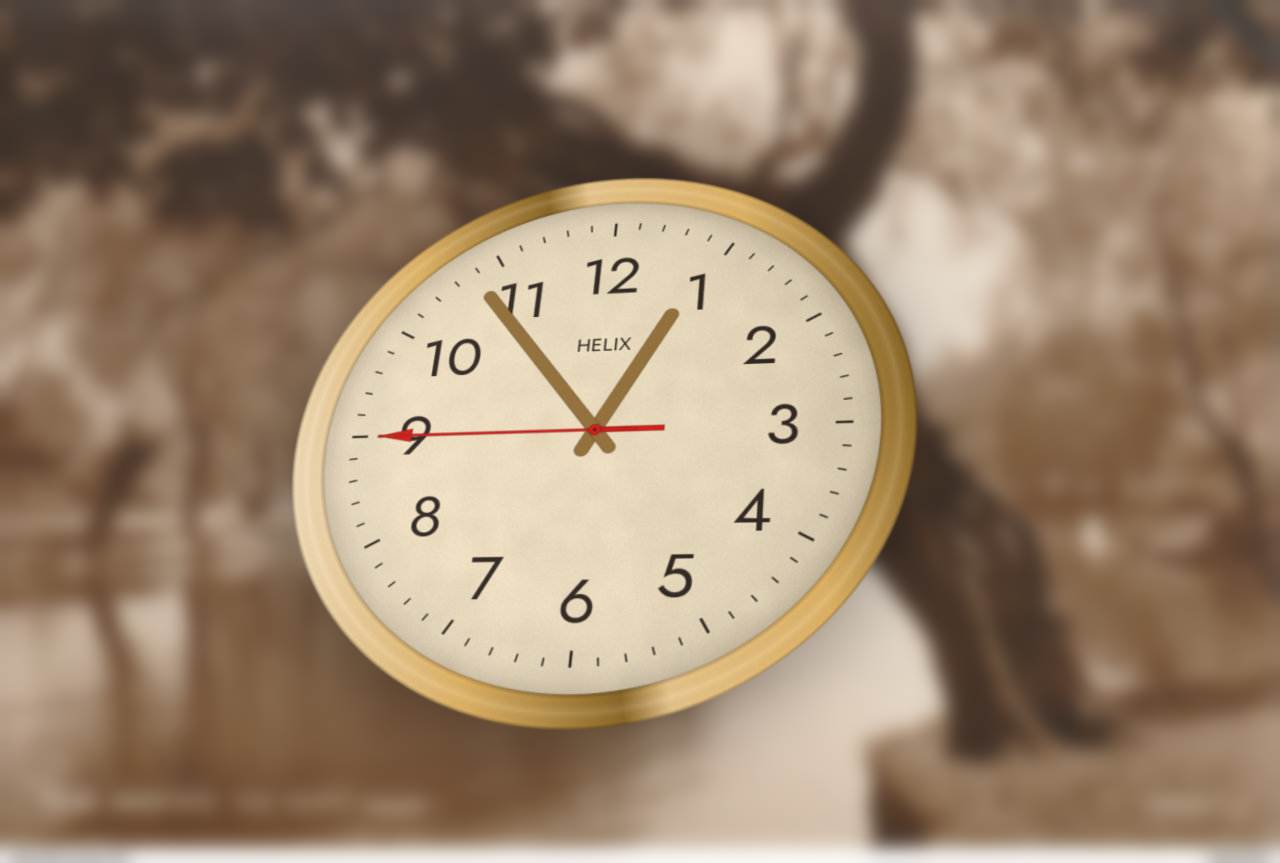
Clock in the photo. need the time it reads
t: 12:53:45
